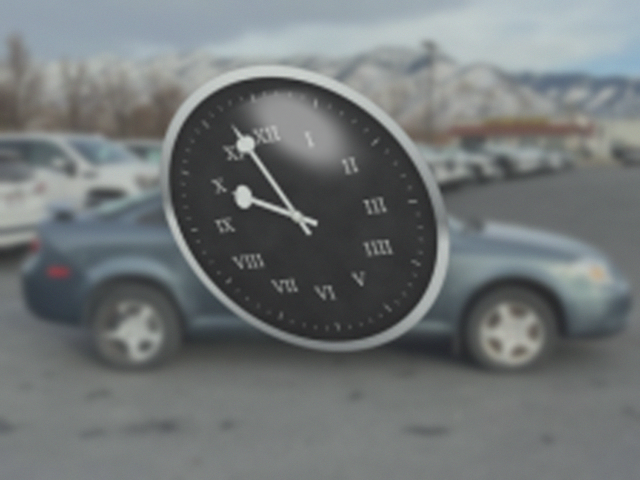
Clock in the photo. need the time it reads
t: 9:57
